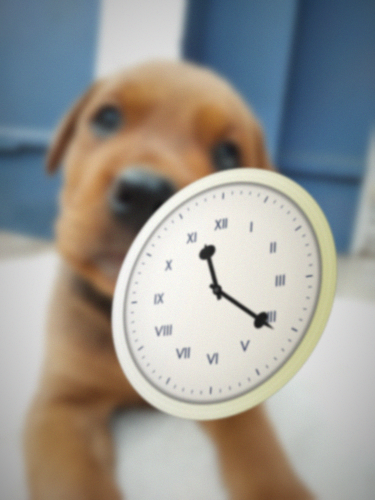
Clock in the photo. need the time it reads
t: 11:21
